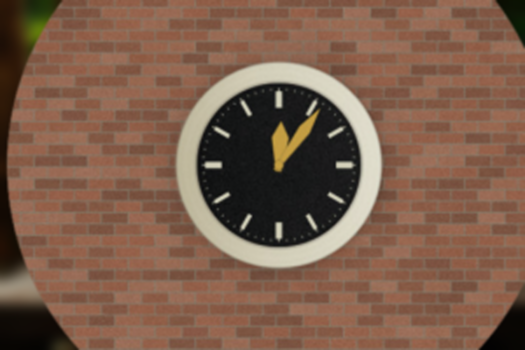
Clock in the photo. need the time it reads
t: 12:06
